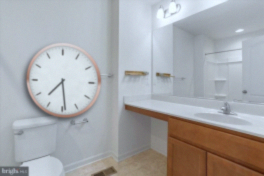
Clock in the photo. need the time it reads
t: 7:29
